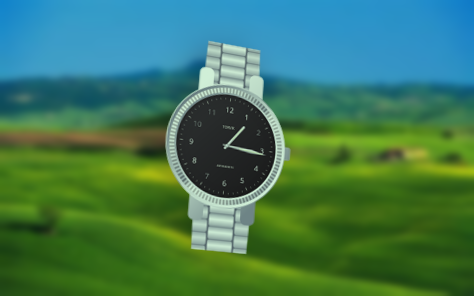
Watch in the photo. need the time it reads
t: 1:16
